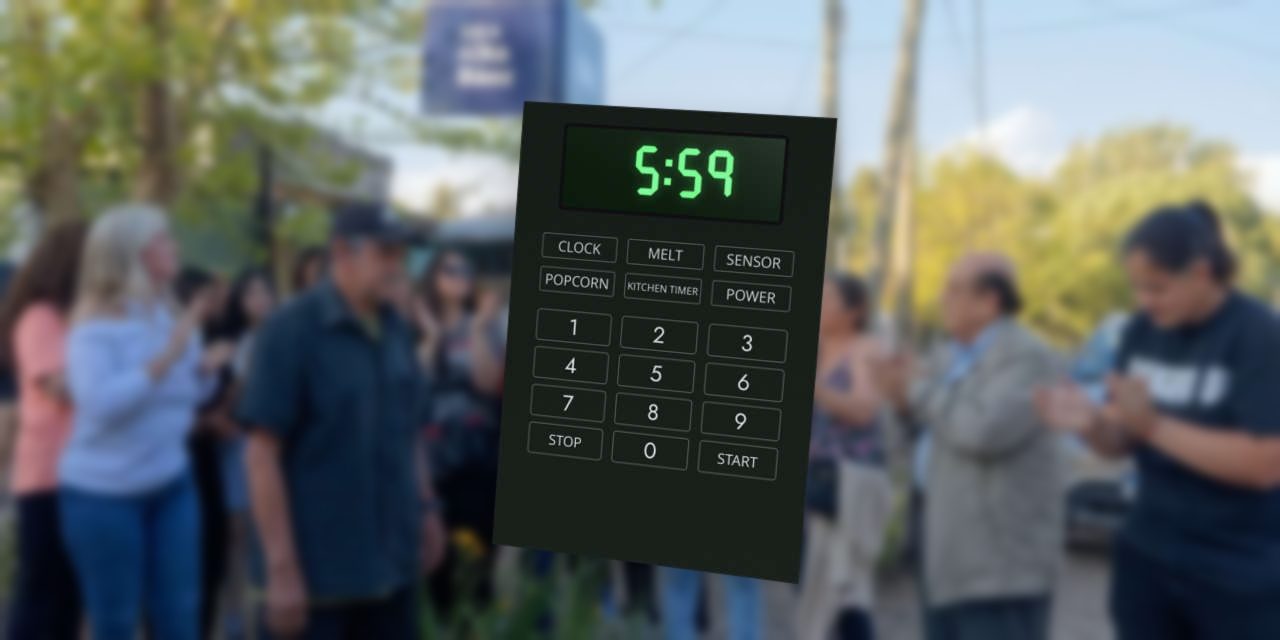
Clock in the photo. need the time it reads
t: 5:59
